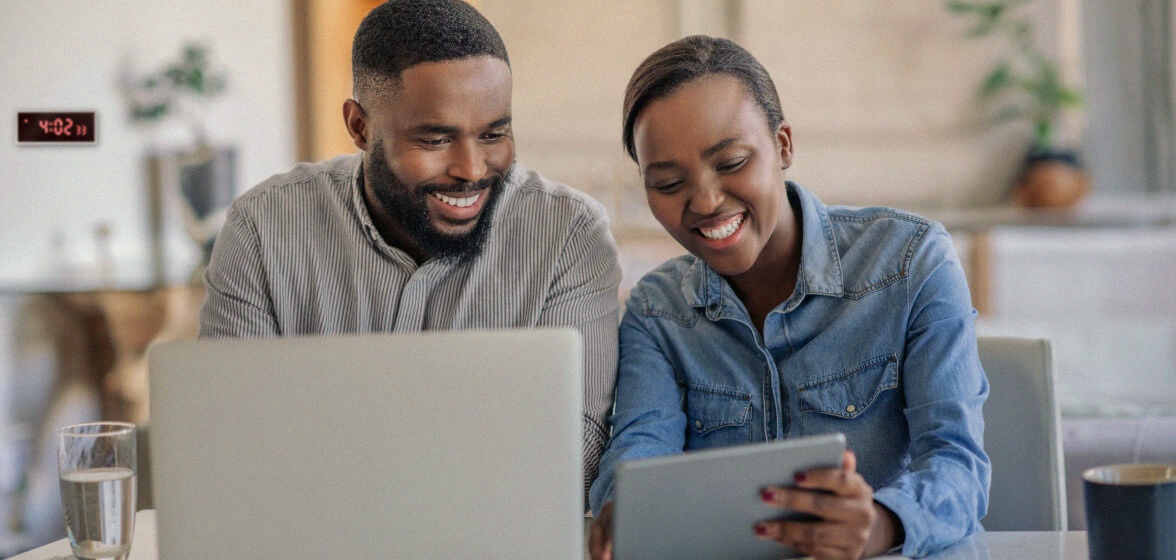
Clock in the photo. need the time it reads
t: 4:02
